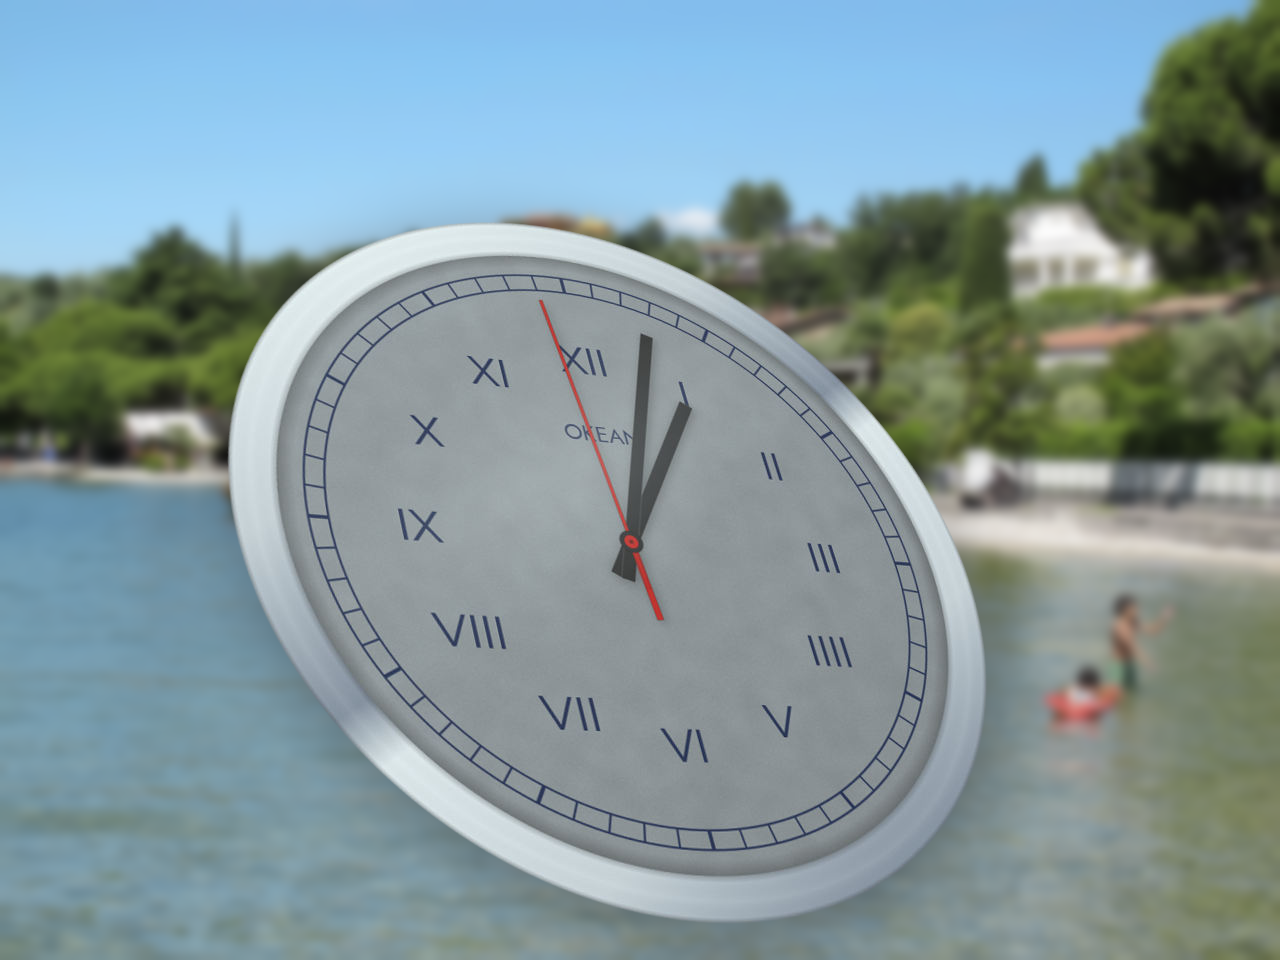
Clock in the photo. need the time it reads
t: 1:02:59
